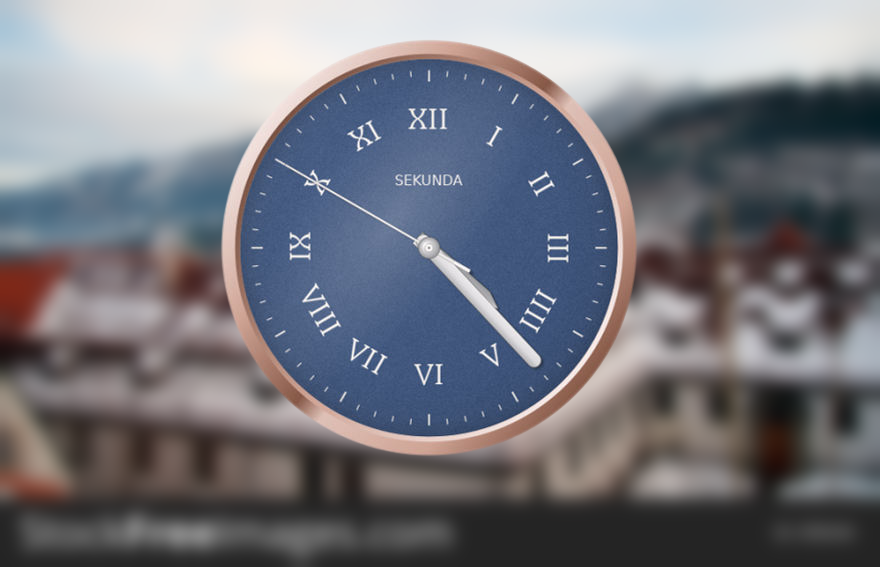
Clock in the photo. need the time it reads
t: 4:22:50
